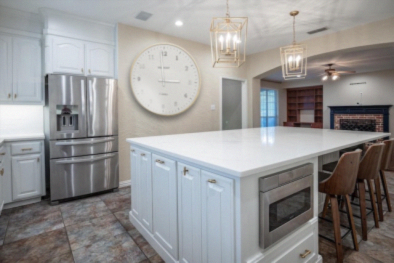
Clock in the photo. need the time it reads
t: 2:59
